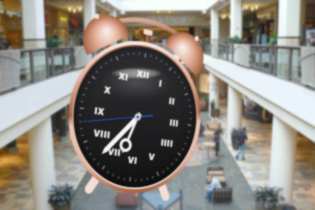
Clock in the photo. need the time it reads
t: 6:36:43
